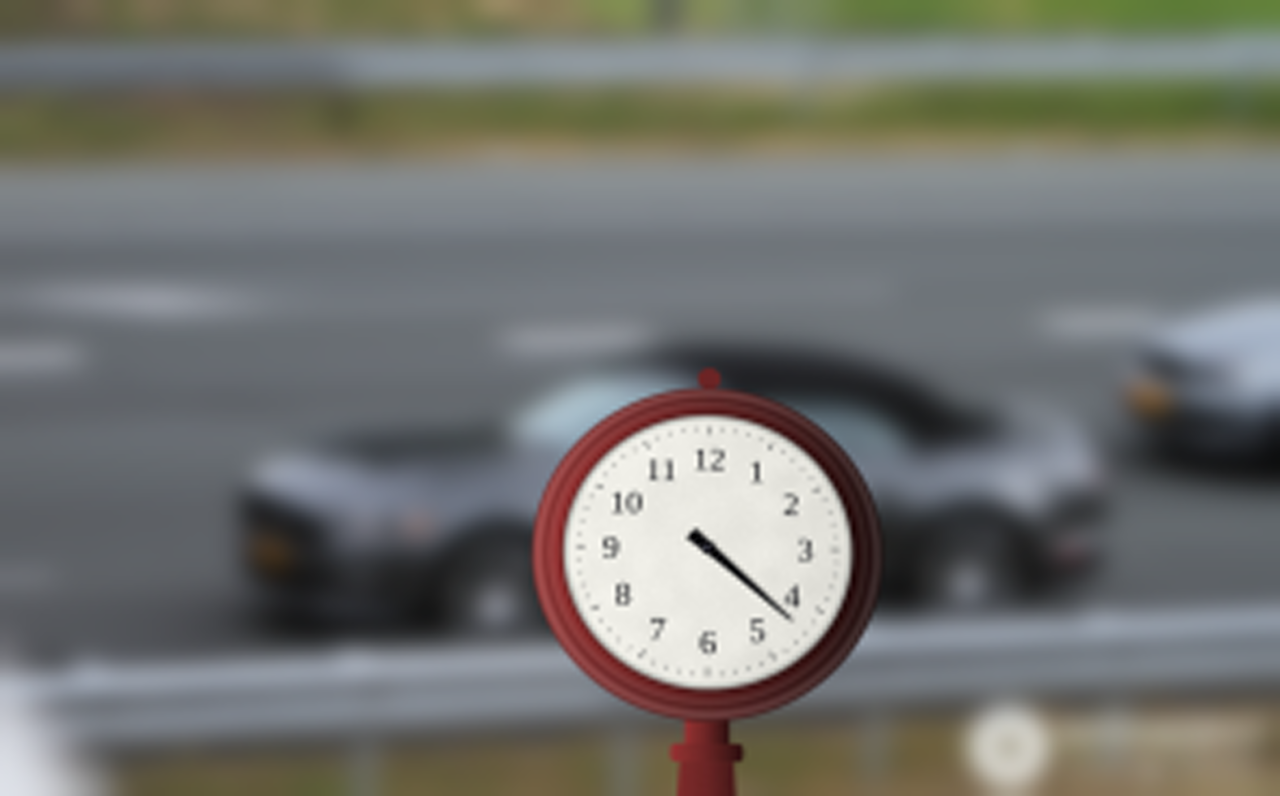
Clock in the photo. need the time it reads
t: 4:22
